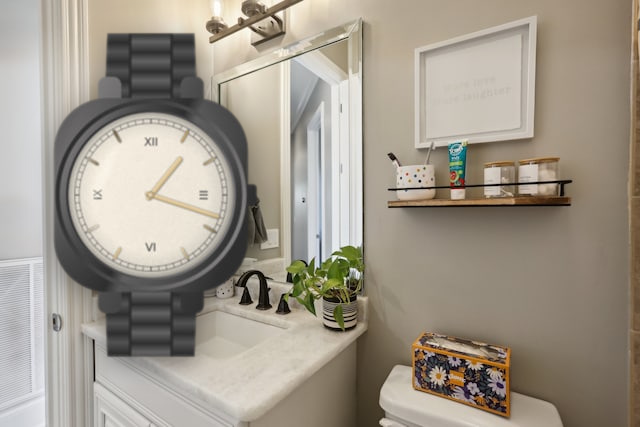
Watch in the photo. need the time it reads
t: 1:18
